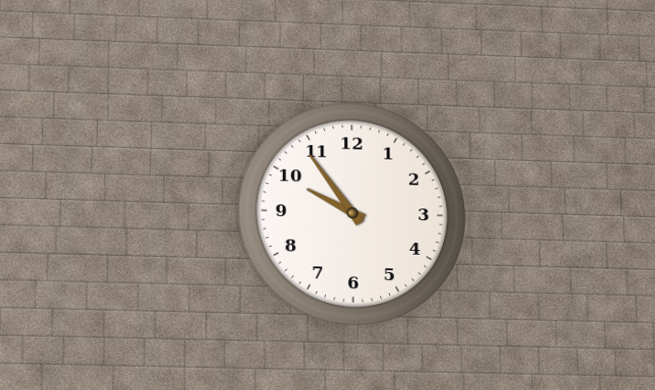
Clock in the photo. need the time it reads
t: 9:54
